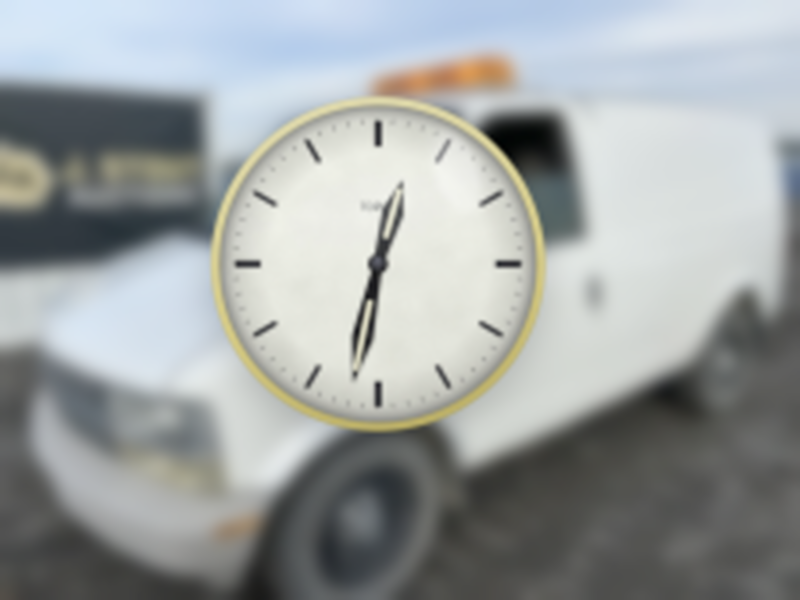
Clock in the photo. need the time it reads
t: 12:32
